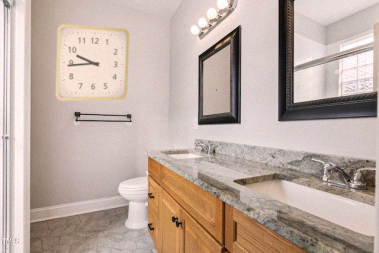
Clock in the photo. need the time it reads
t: 9:44
